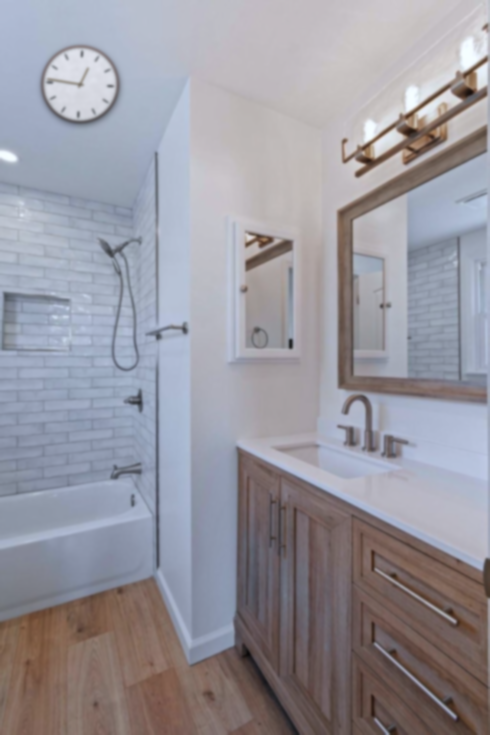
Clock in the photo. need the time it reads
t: 12:46
